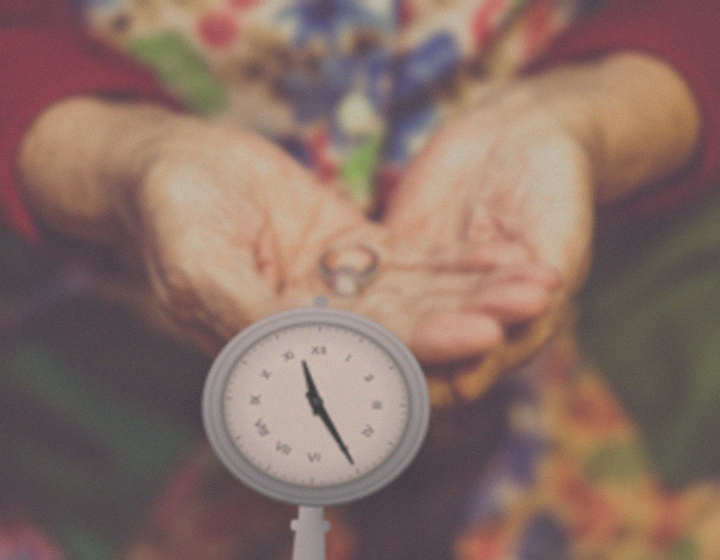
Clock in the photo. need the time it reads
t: 11:25
